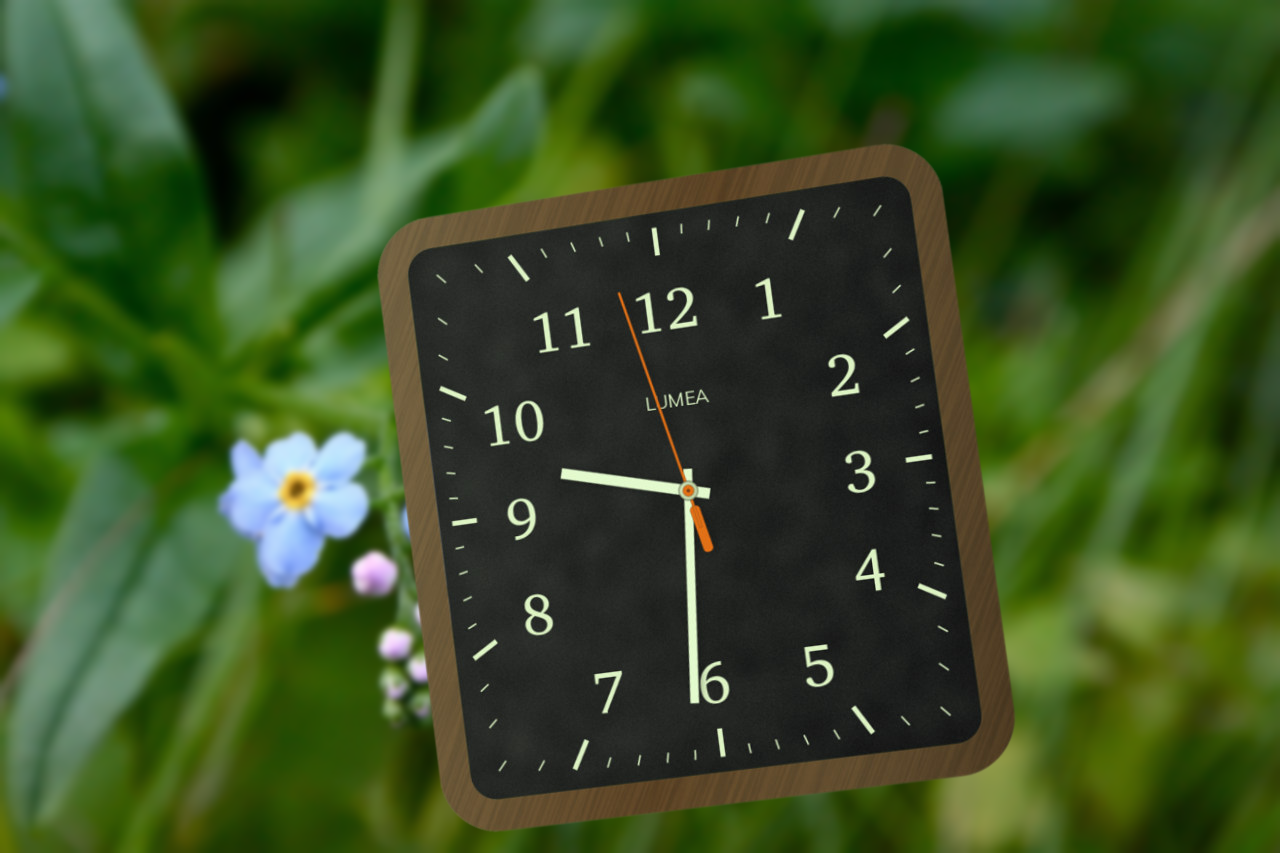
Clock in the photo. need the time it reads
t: 9:30:58
